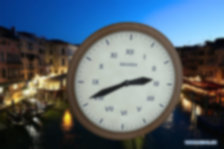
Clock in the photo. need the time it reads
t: 2:41
